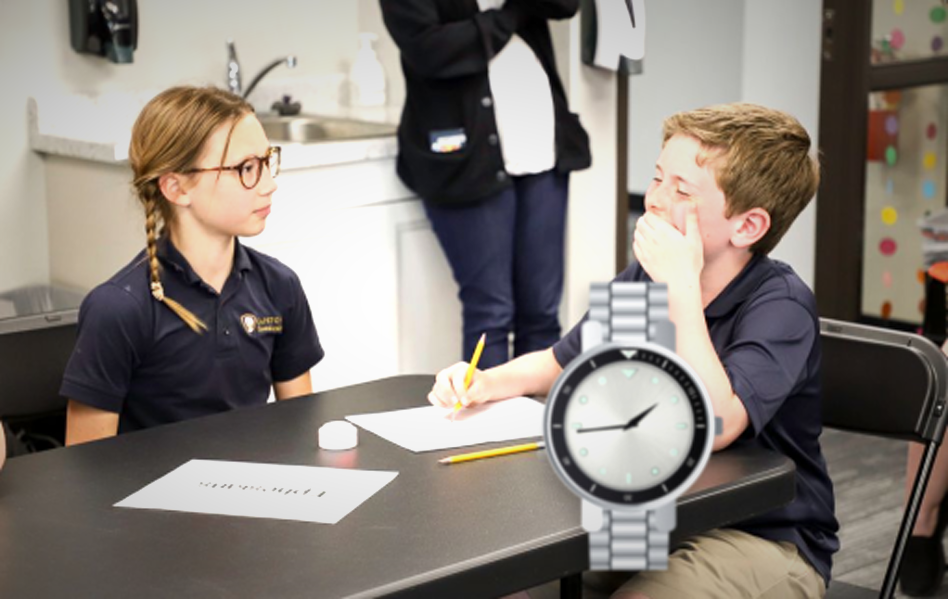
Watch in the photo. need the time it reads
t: 1:44
